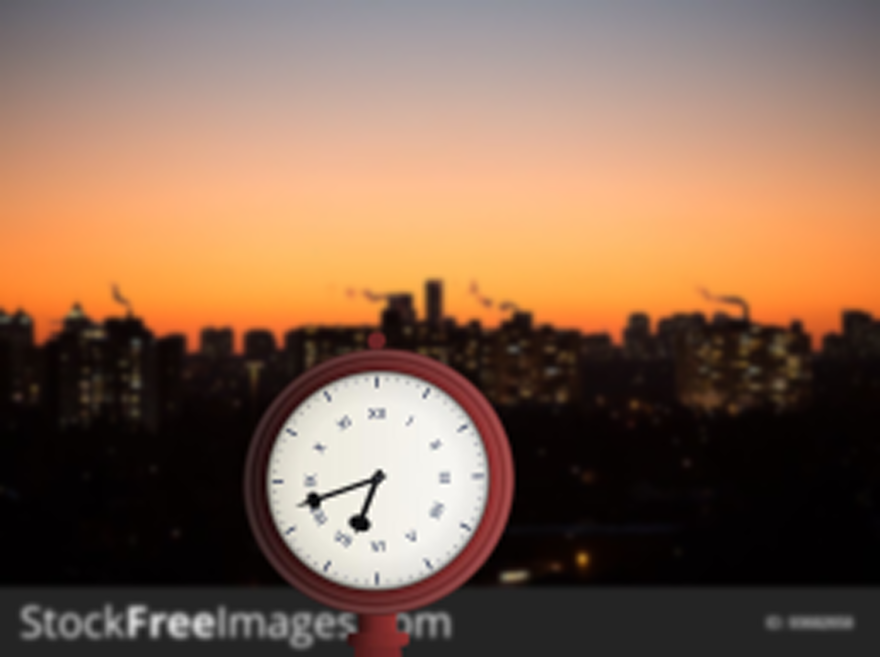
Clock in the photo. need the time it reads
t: 6:42
